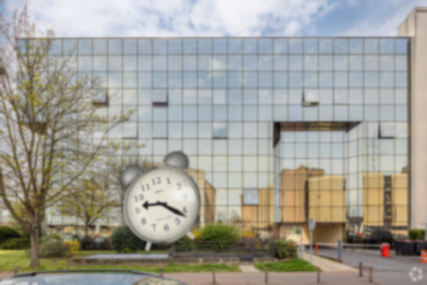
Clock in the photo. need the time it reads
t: 9:22
